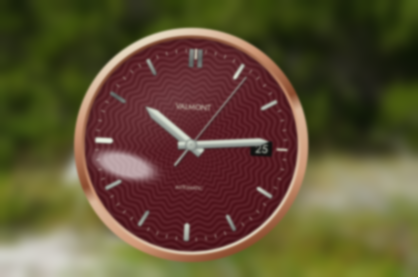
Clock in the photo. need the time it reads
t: 10:14:06
